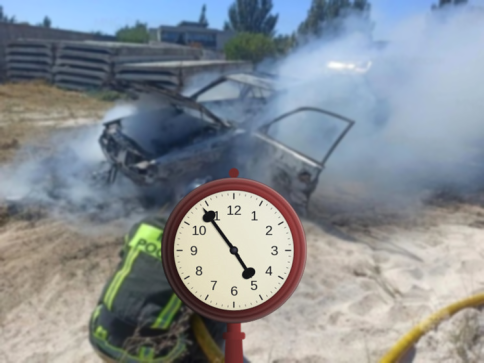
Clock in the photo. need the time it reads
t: 4:54
